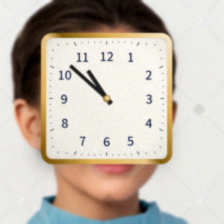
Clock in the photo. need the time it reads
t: 10:52
